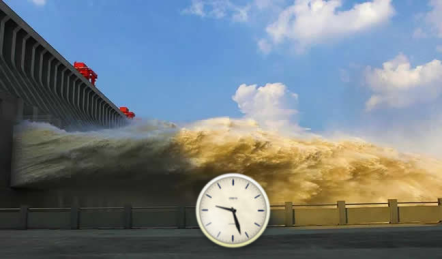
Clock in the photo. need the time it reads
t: 9:27
